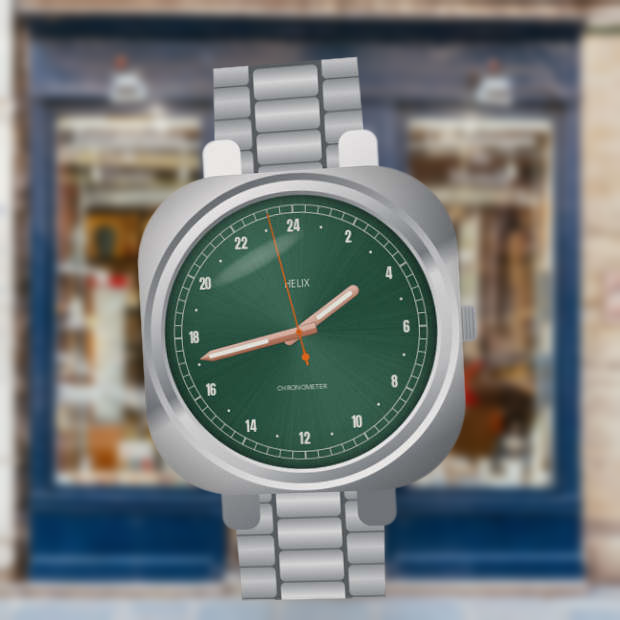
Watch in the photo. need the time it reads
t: 3:42:58
